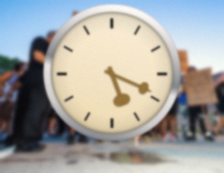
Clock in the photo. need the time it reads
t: 5:19
